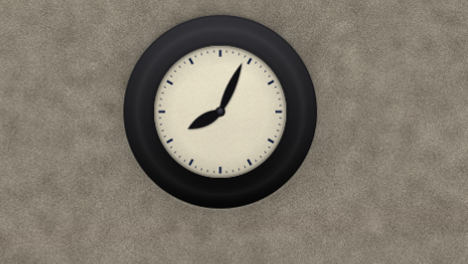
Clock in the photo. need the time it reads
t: 8:04
